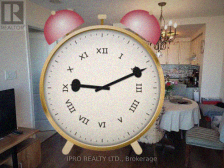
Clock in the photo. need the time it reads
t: 9:11
